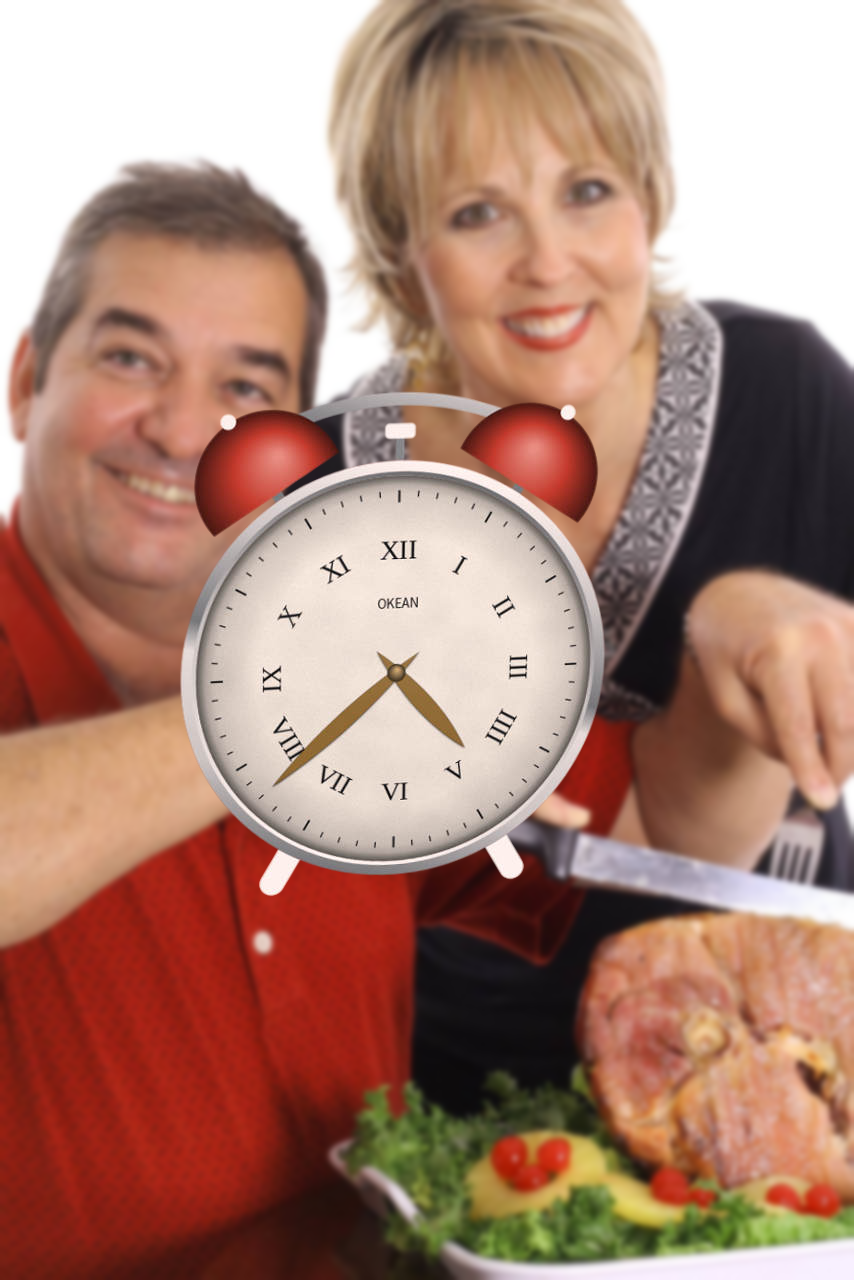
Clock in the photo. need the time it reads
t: 4:38
